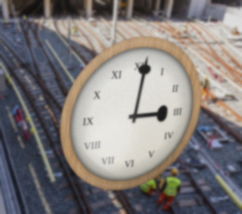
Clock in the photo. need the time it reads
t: 3:01
